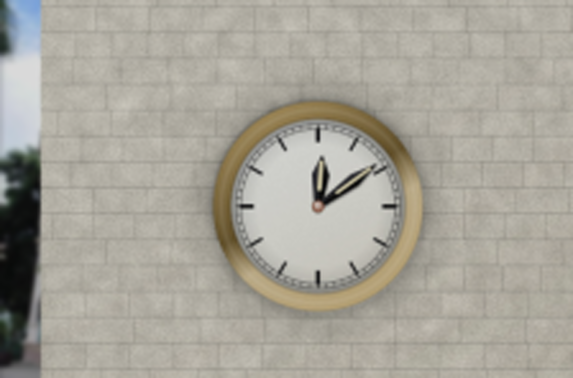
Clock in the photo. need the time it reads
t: 12:09
